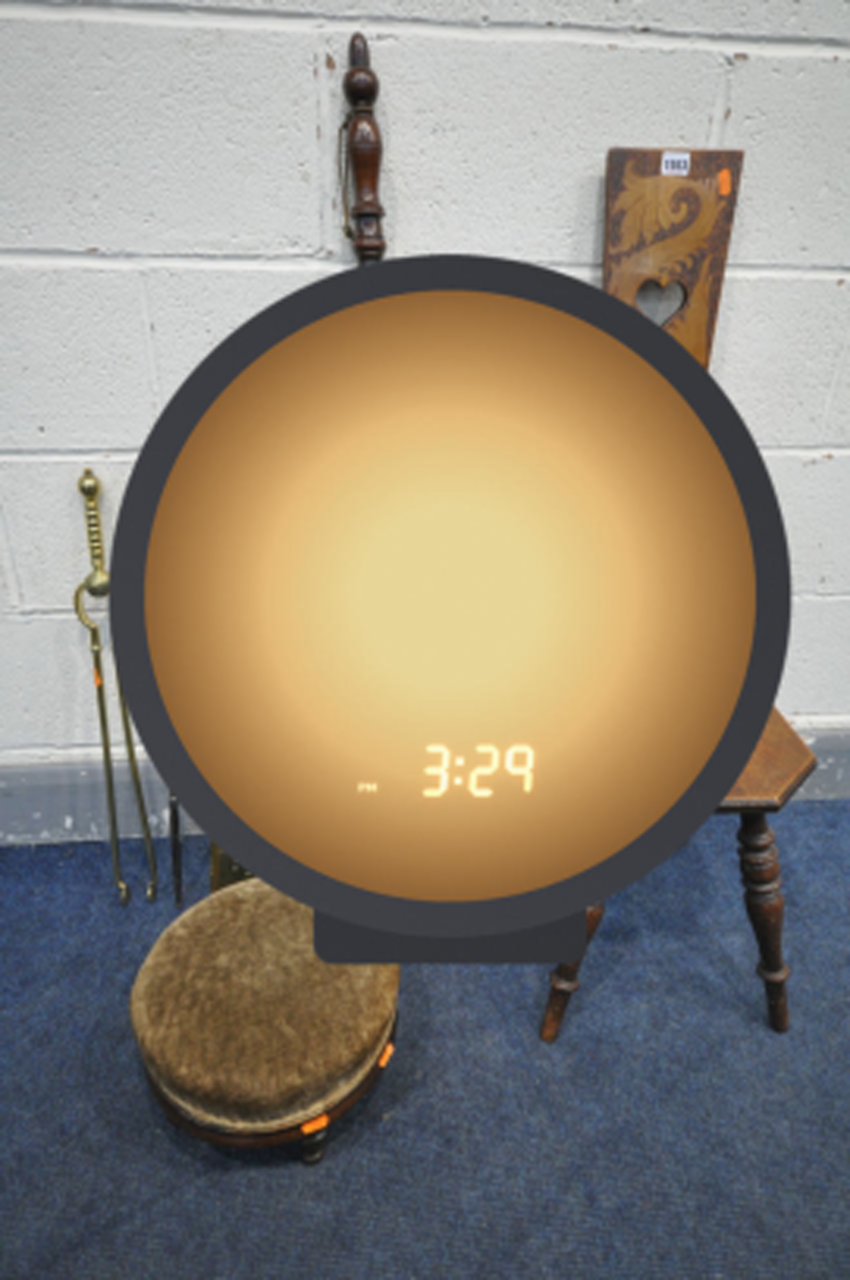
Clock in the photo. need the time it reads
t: 3:29
